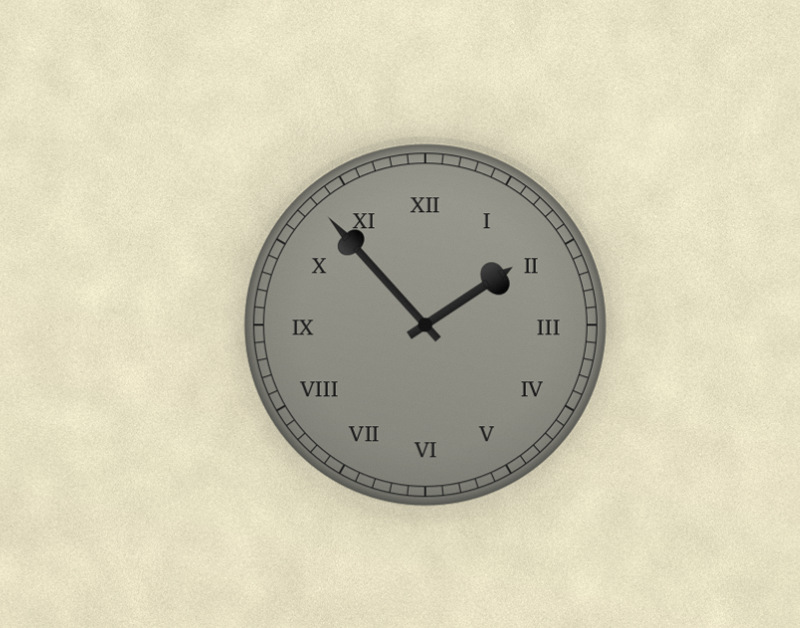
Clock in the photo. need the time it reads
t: 1:53
